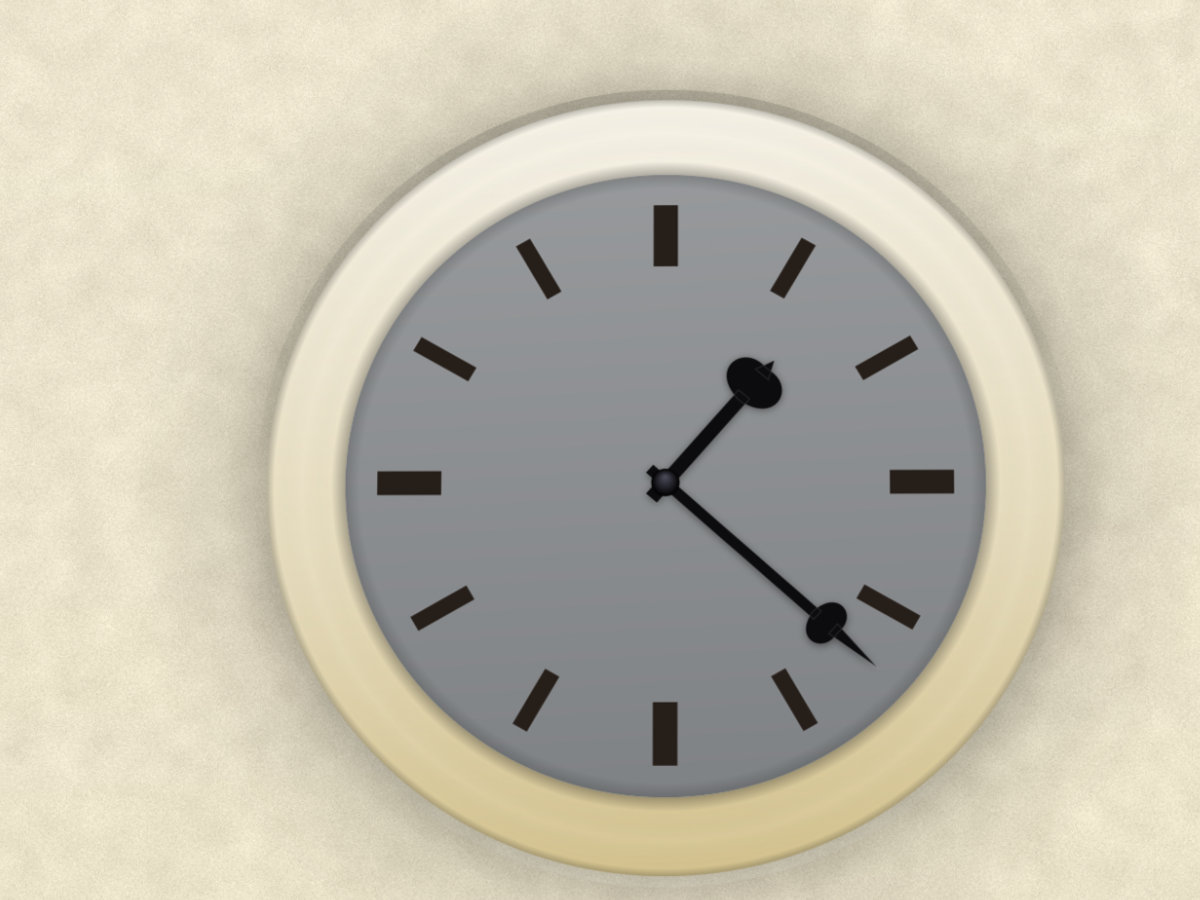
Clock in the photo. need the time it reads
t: 1:22
